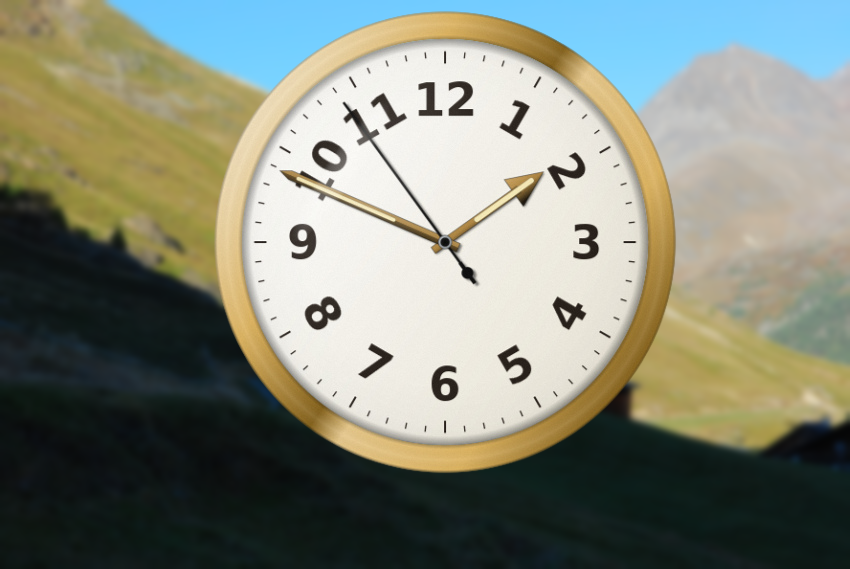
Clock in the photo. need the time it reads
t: 1:48:54
